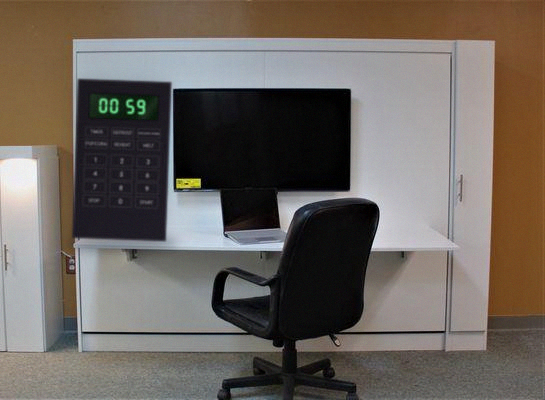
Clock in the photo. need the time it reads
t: 0:59
